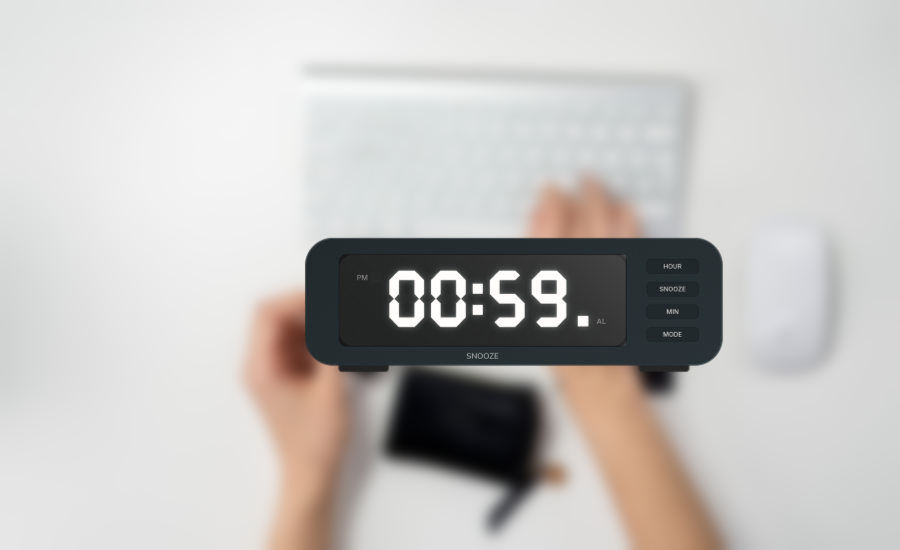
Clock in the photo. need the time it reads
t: 0:59
